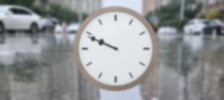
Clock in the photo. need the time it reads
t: 9:49
